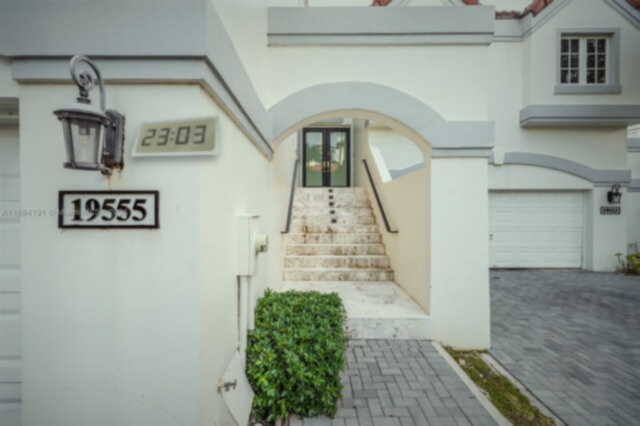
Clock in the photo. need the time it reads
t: 23:03
